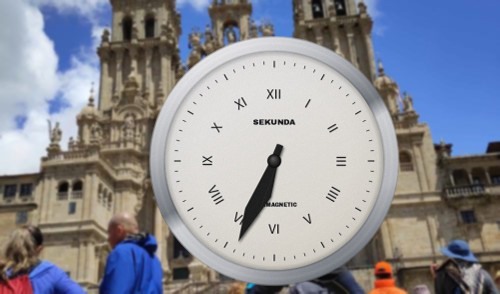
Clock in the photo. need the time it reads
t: 6:34
